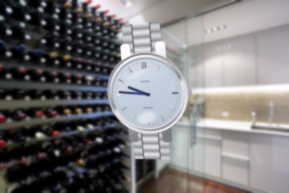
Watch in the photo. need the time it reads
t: 9:46
